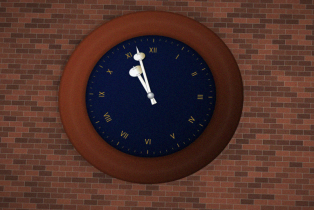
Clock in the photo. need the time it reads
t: 10:57
